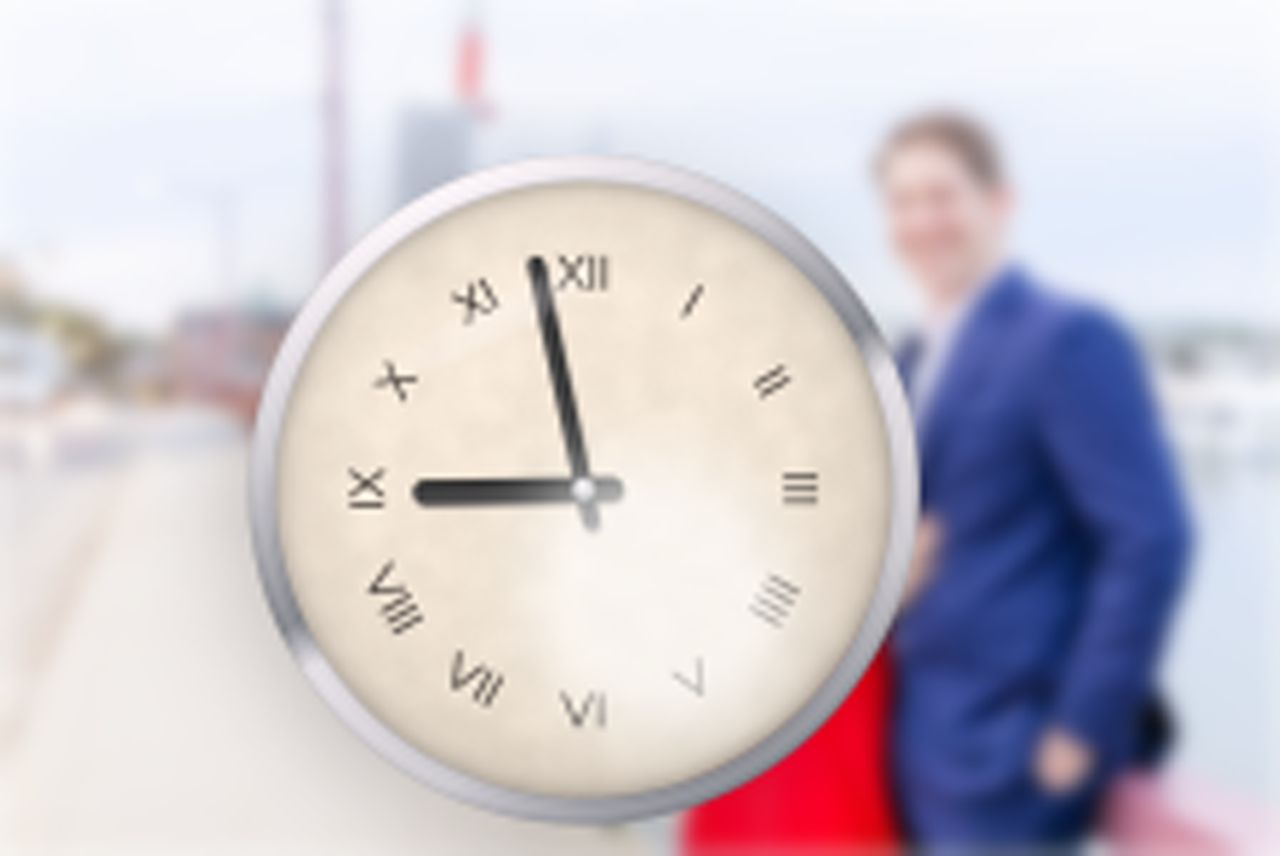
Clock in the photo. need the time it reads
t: 8:58
